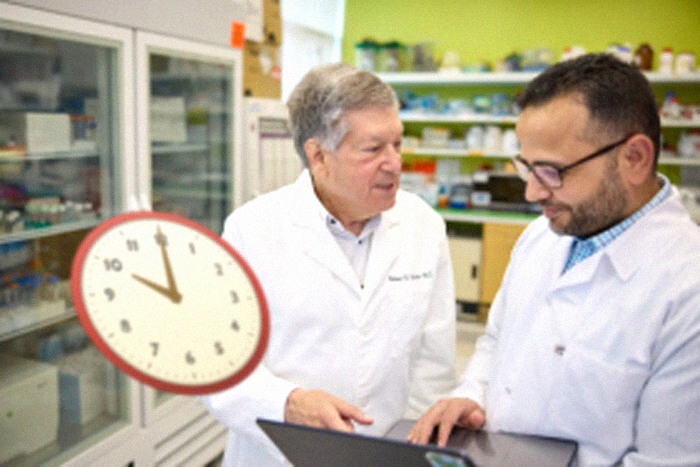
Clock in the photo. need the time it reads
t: 10:00
